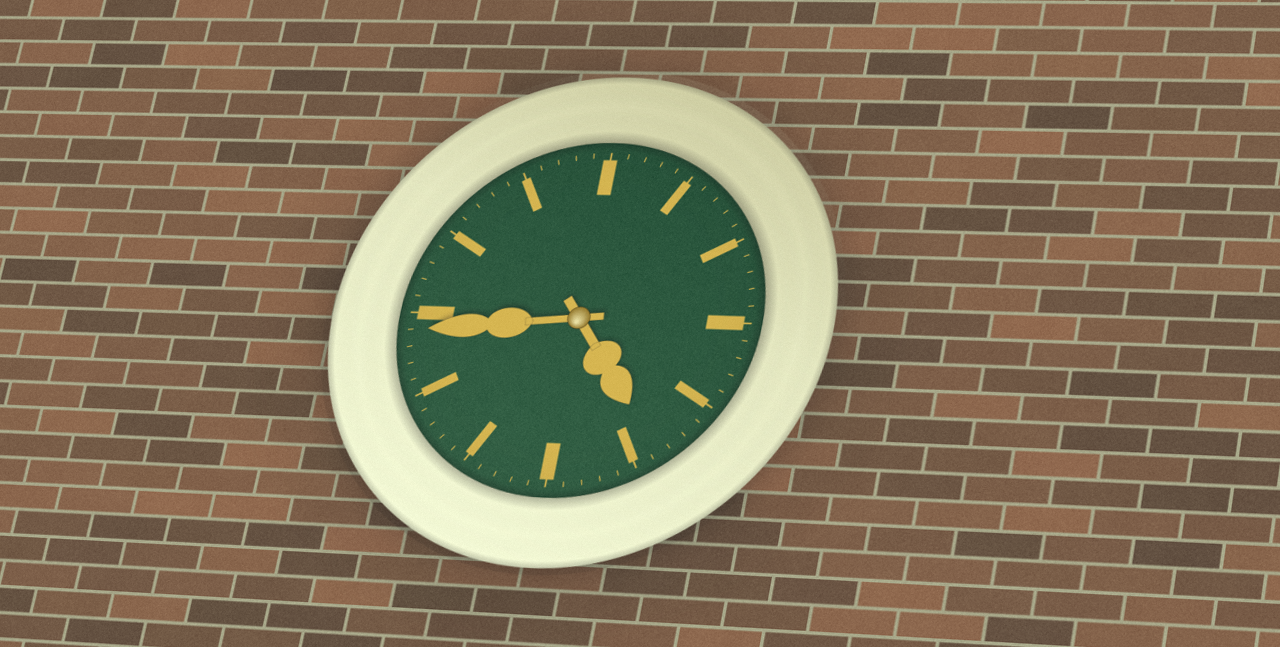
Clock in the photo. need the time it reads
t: 4:44
